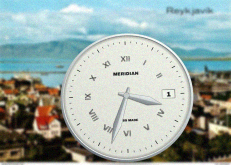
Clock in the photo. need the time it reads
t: 3:33
